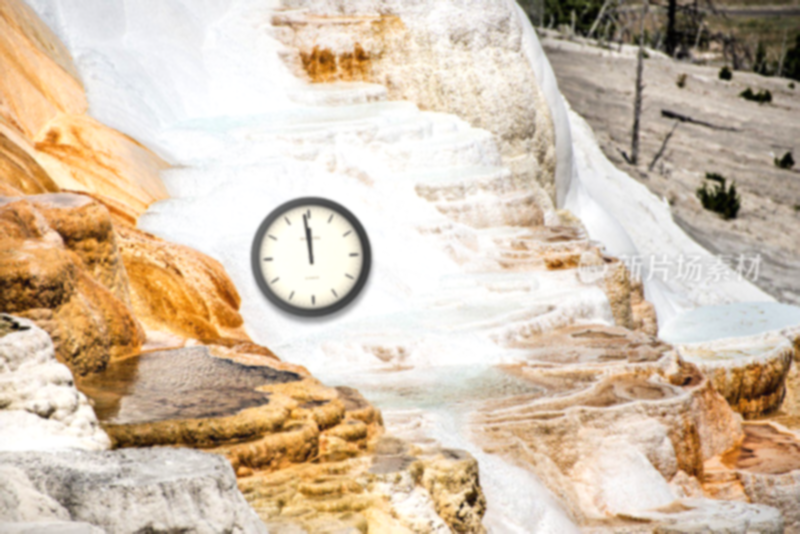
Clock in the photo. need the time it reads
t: 11:59
